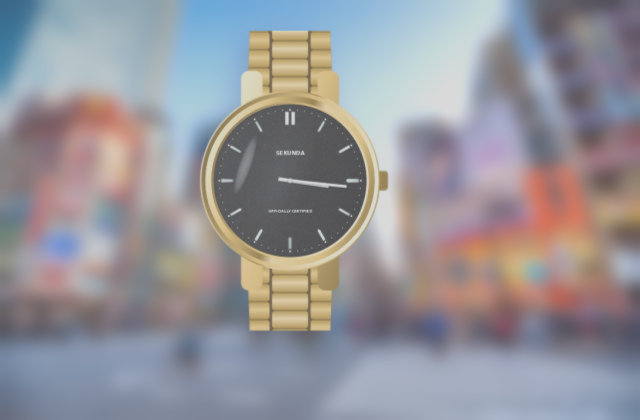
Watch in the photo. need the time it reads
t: 3:16
